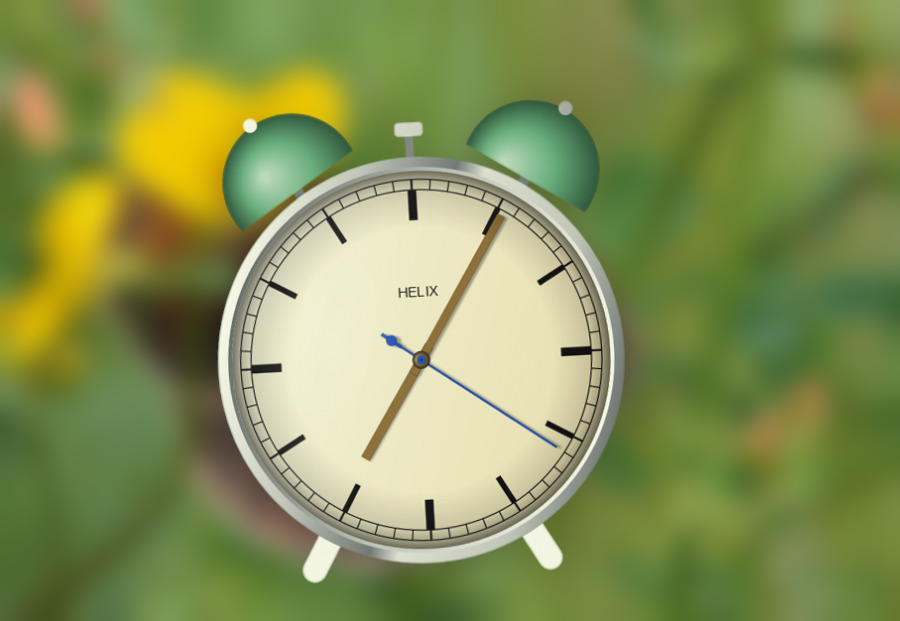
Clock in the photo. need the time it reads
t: 7:05:21
